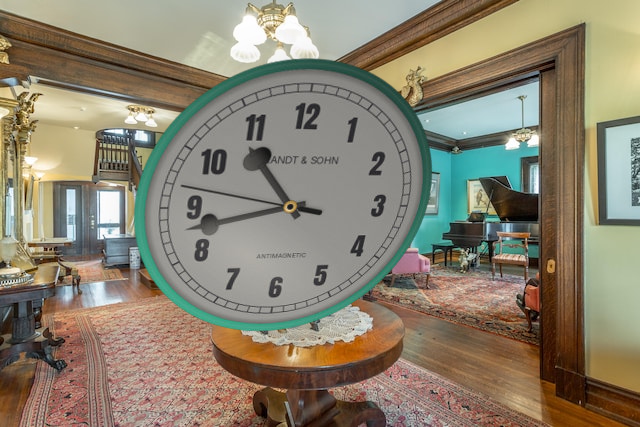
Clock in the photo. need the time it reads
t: 10:42:47
